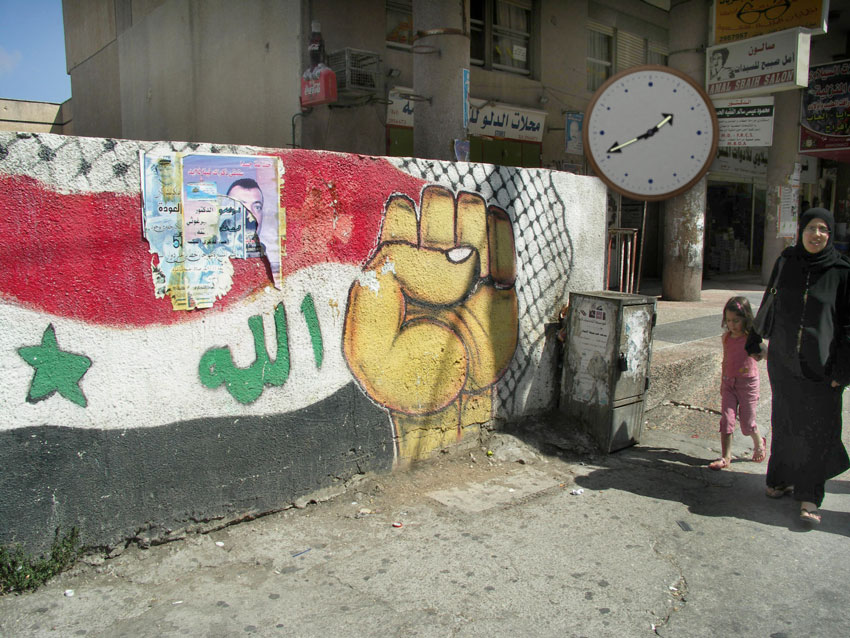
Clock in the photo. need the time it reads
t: 1:41
